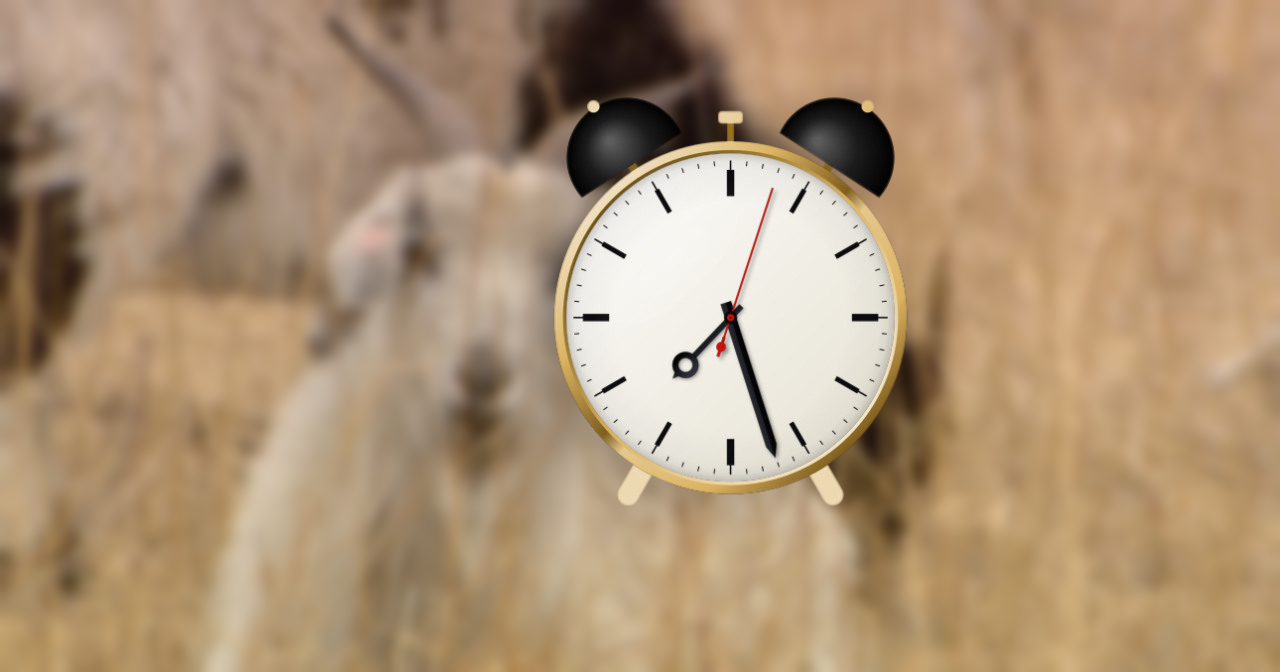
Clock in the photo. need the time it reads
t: 7:27:03
